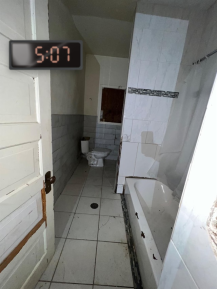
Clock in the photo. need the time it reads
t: 5:07
